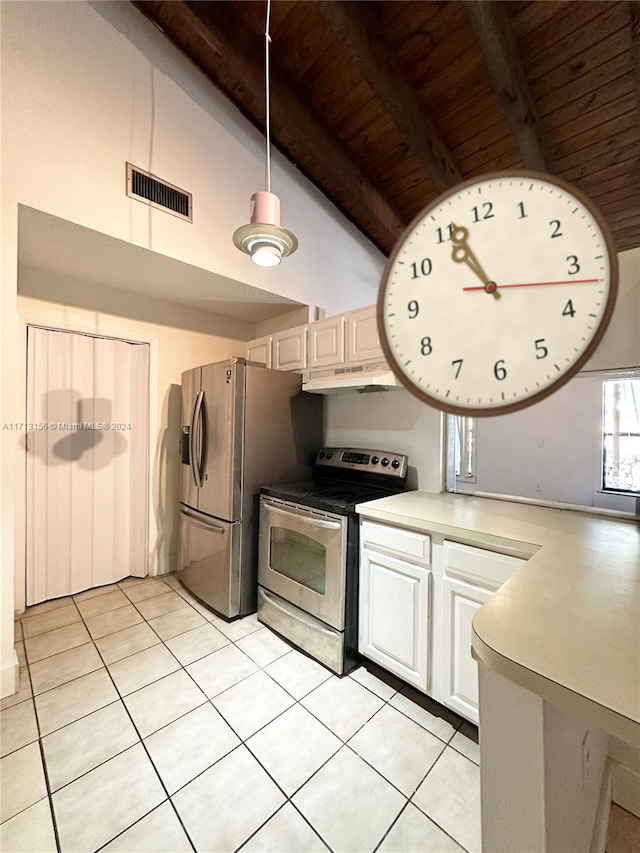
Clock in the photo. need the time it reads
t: 10:56:17
